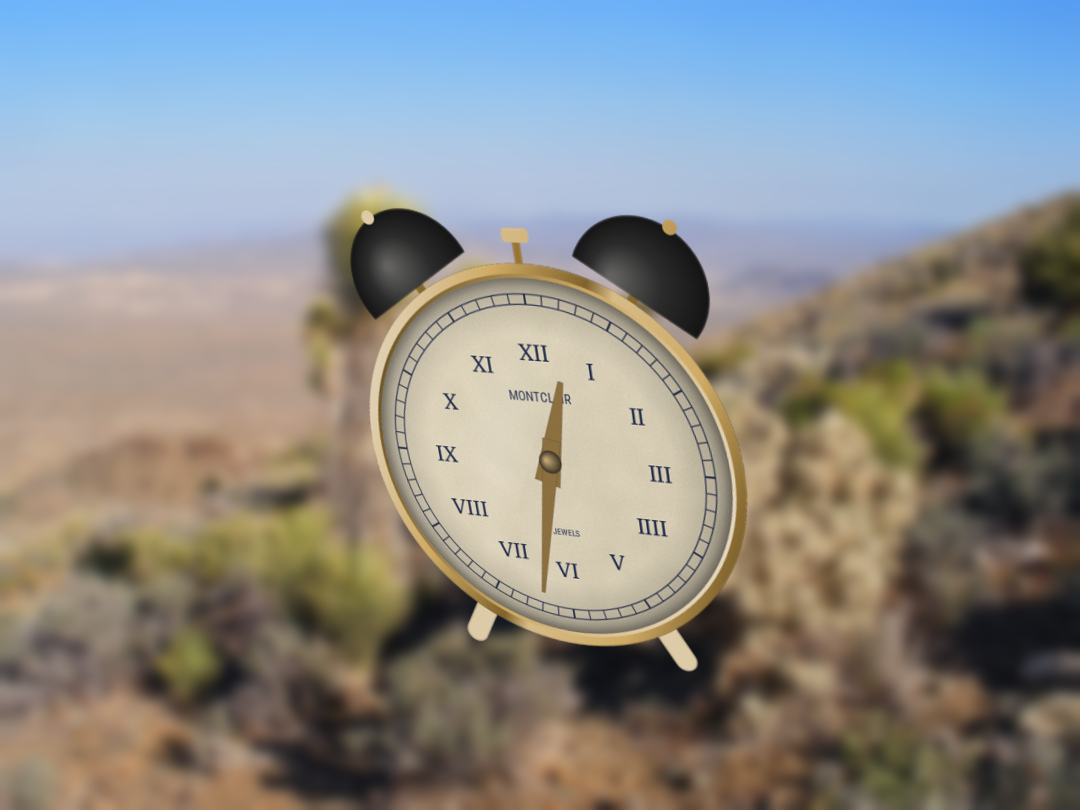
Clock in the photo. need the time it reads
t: 12:32
